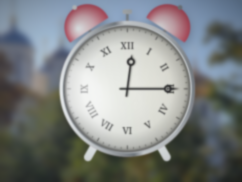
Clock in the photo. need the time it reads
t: 12:15
